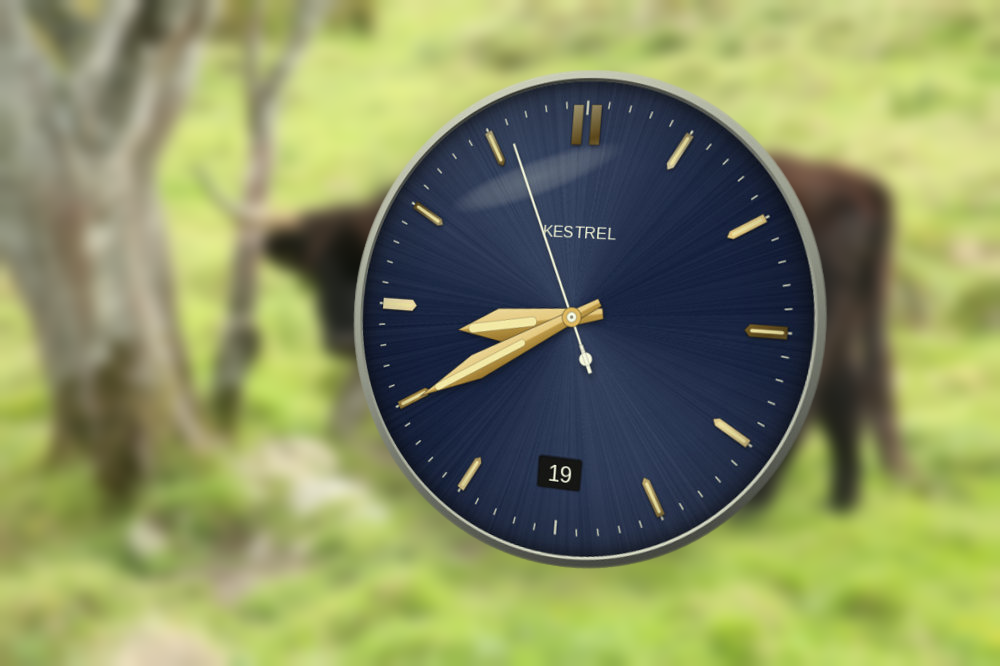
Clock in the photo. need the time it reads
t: 8:39:56
